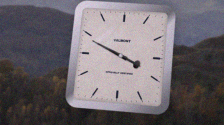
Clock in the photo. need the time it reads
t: 3:49
